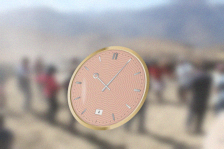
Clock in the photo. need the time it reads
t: 10:05
